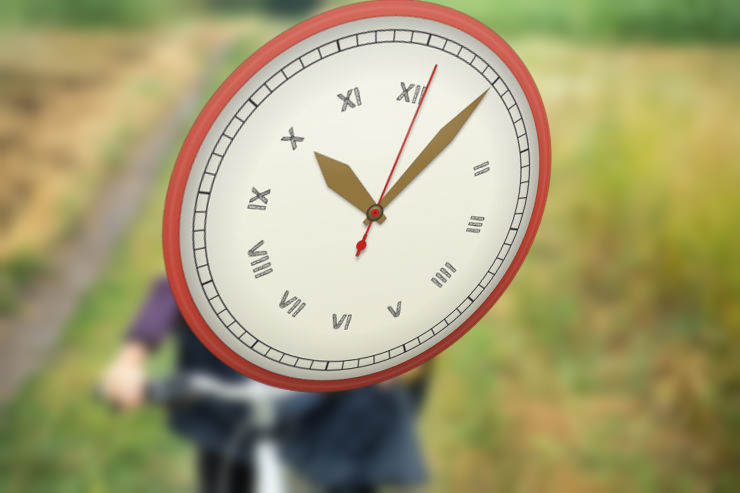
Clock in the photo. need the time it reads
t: 10:05:01
